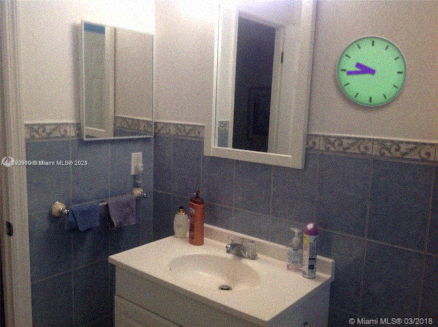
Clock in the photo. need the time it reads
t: 9:44
